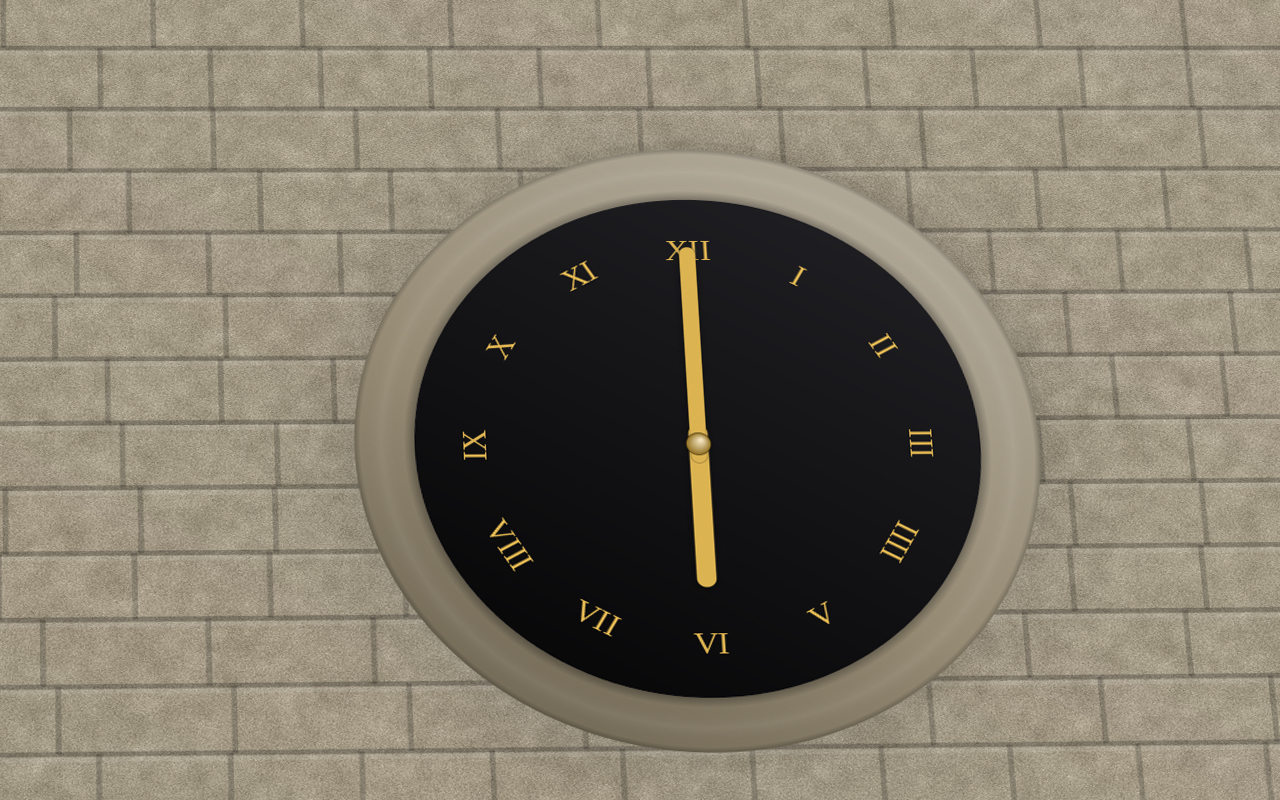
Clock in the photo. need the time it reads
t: 6:00
